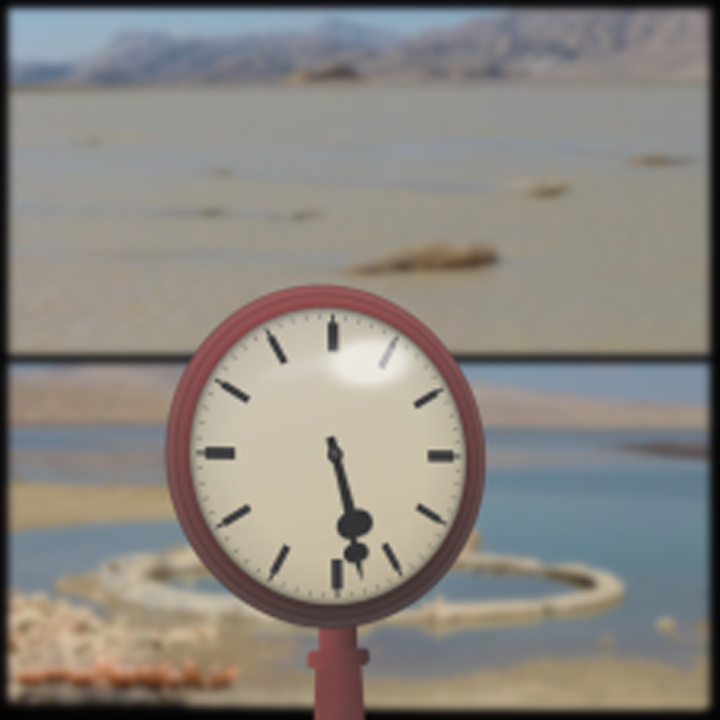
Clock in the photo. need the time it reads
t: 5:28
